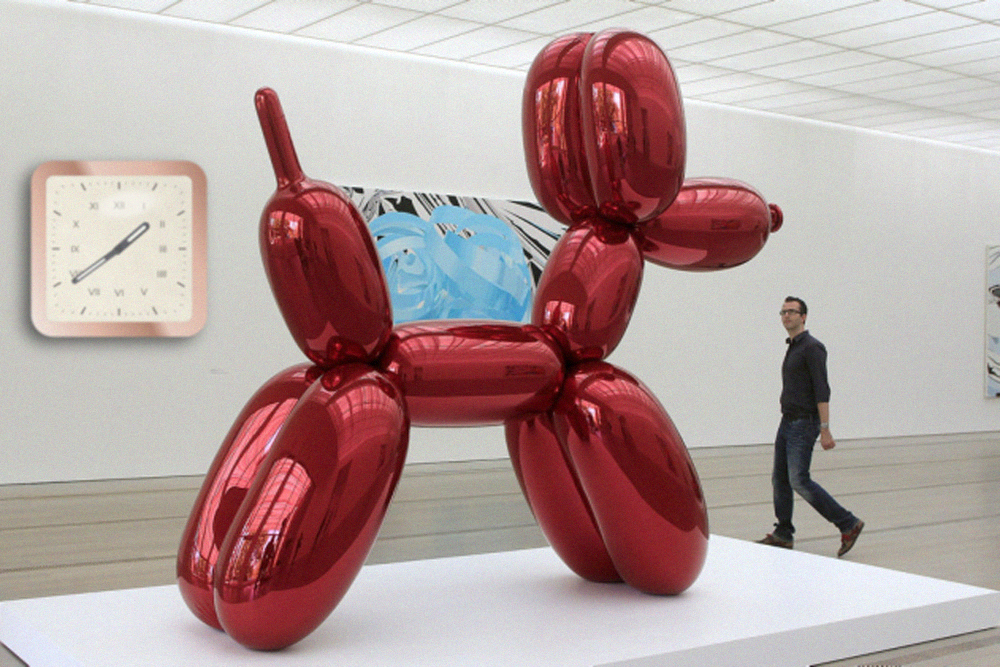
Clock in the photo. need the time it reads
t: 1:39
